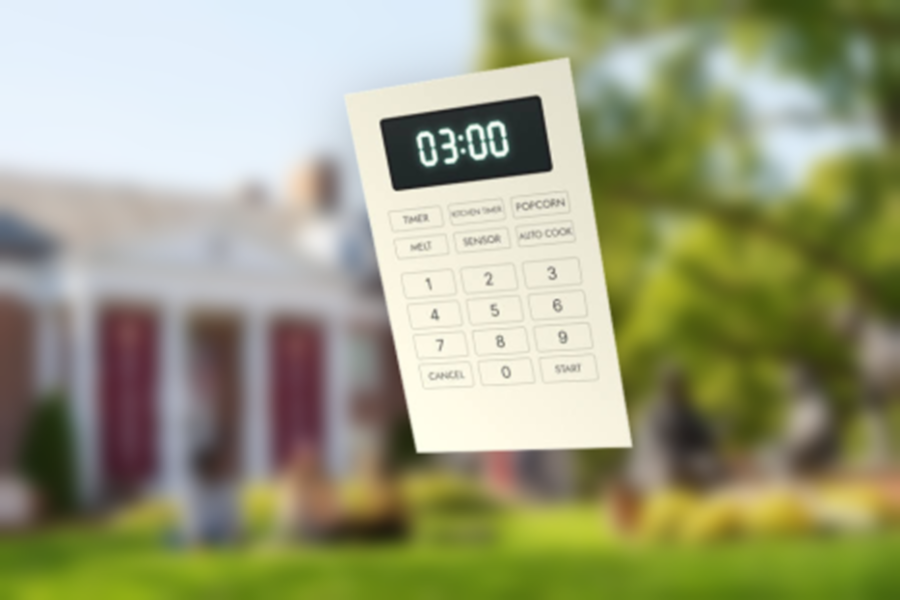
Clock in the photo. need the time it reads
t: 3:00
